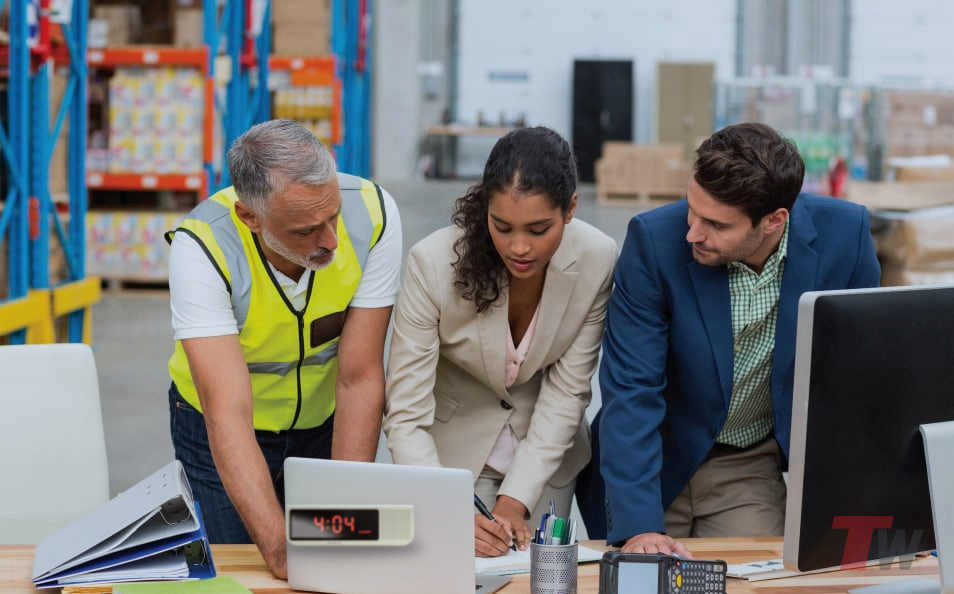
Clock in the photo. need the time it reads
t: 4:04
